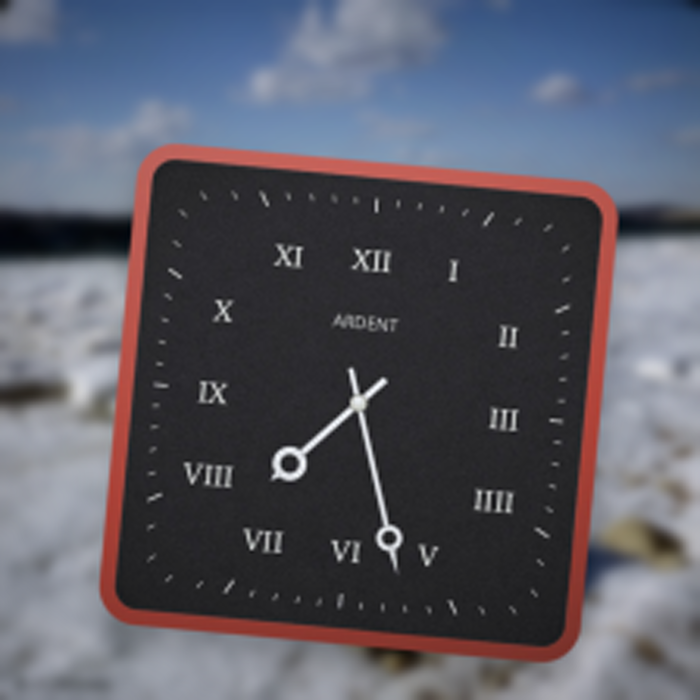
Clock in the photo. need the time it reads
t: 7:27
